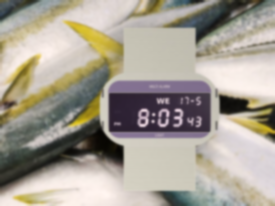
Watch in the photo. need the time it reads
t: 8:03
